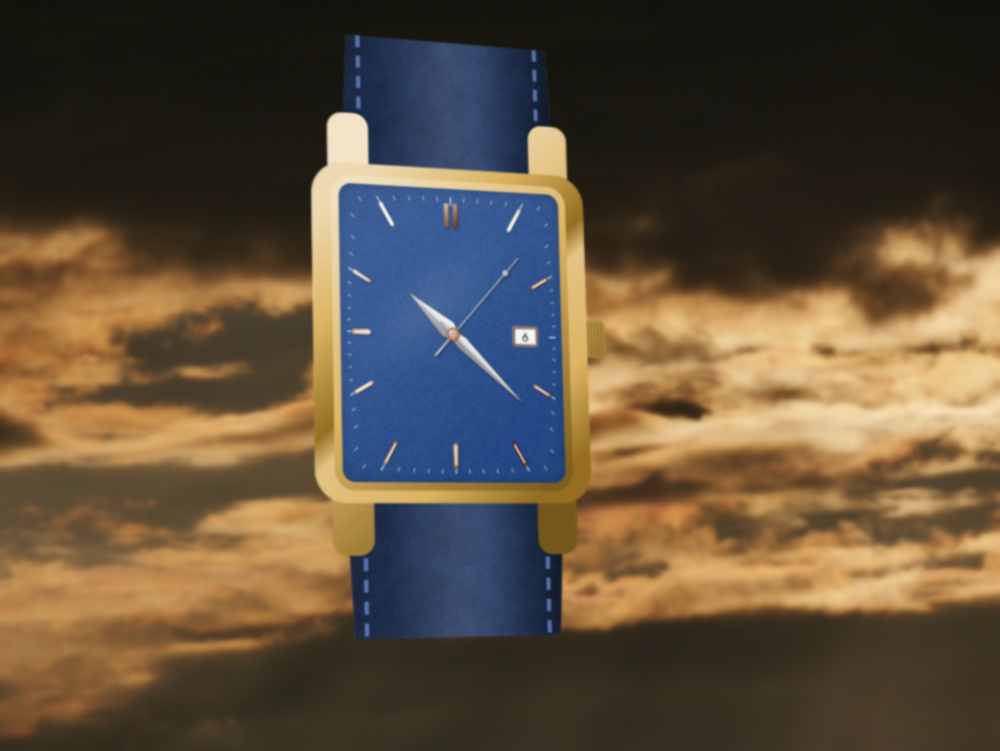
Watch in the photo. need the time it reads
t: 10:22:07
